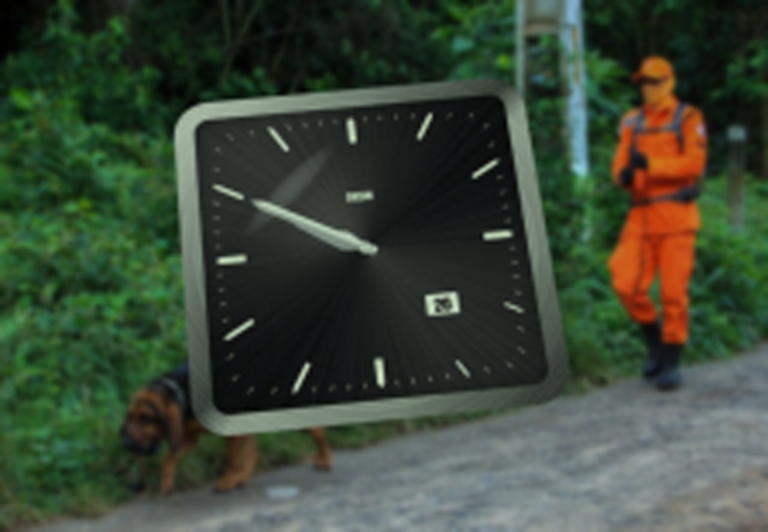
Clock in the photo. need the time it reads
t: 9:50
